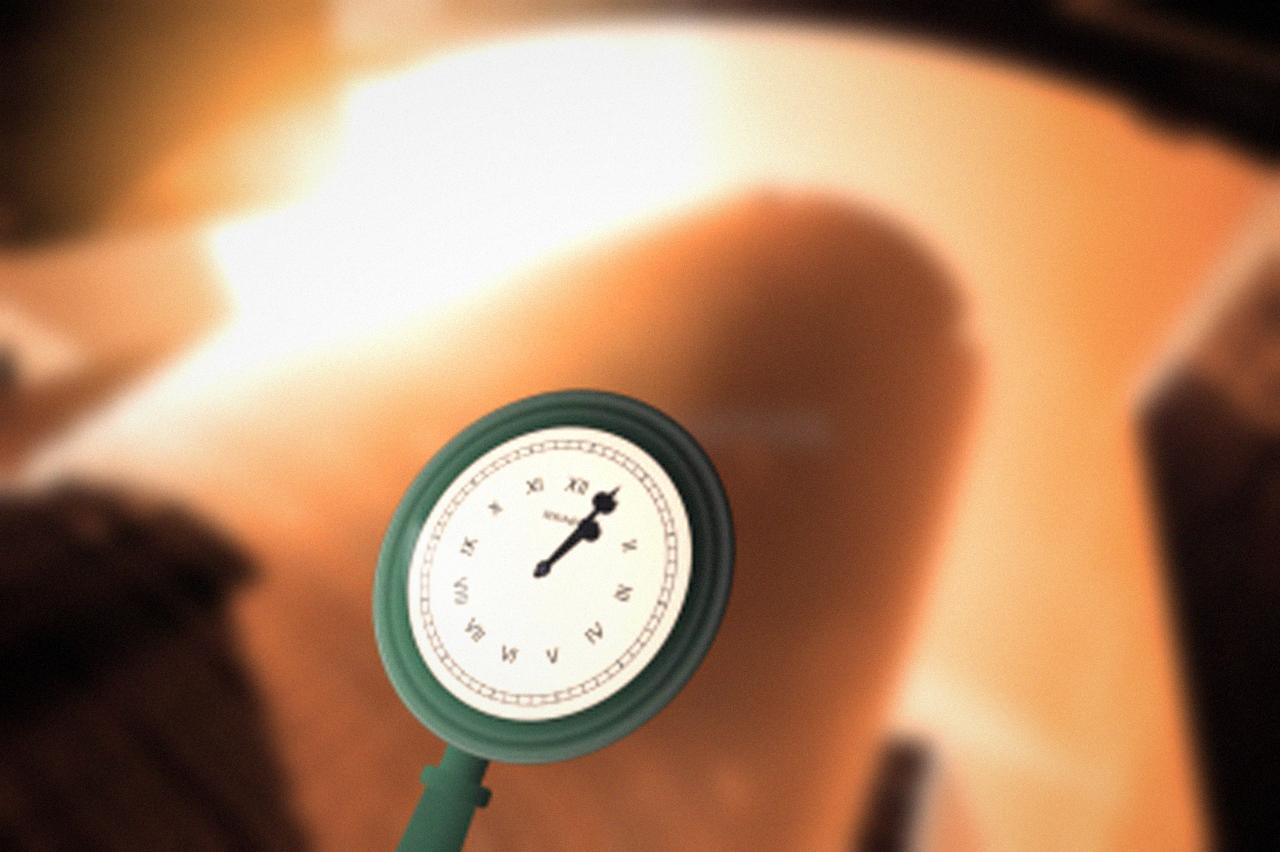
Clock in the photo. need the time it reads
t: 1:04
